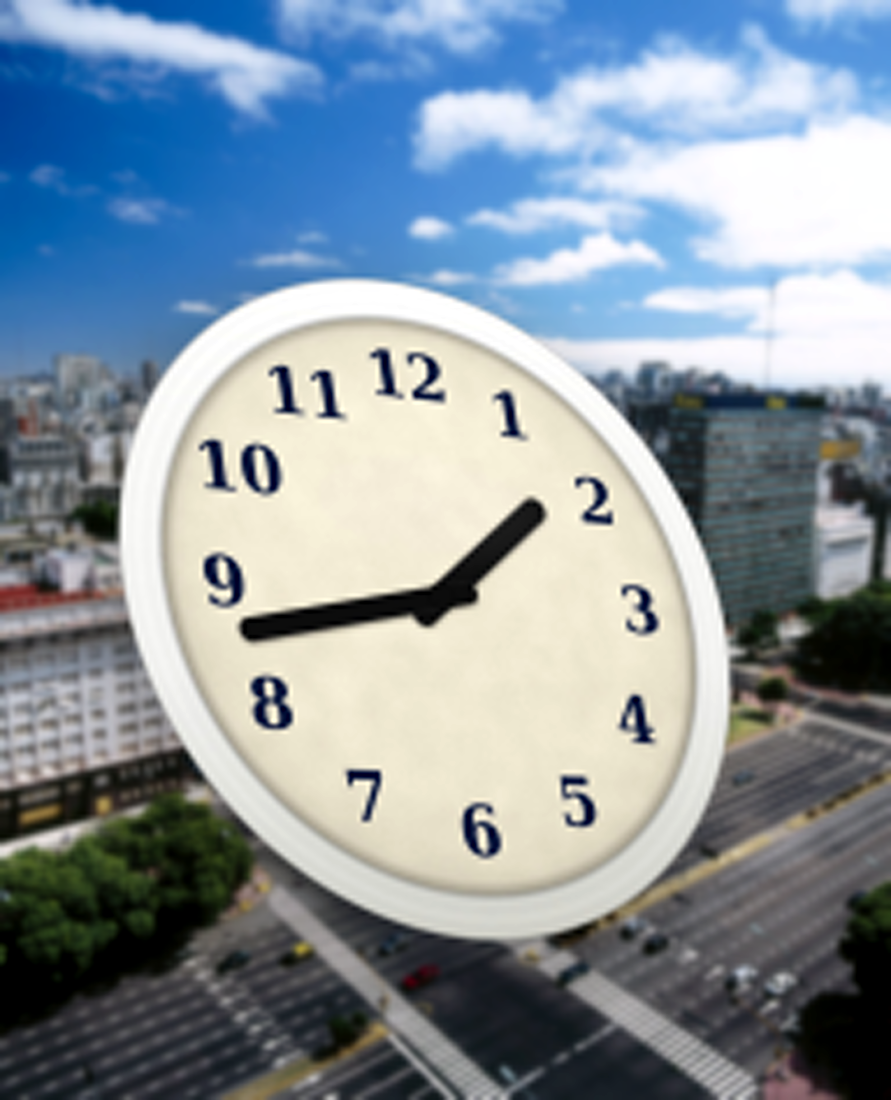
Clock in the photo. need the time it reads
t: 1:43
